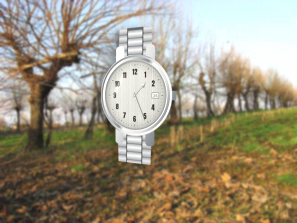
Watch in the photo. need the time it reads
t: 1:26
